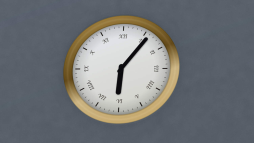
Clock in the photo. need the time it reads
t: 6:06
